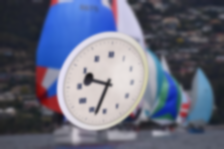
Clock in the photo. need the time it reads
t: 9:33
